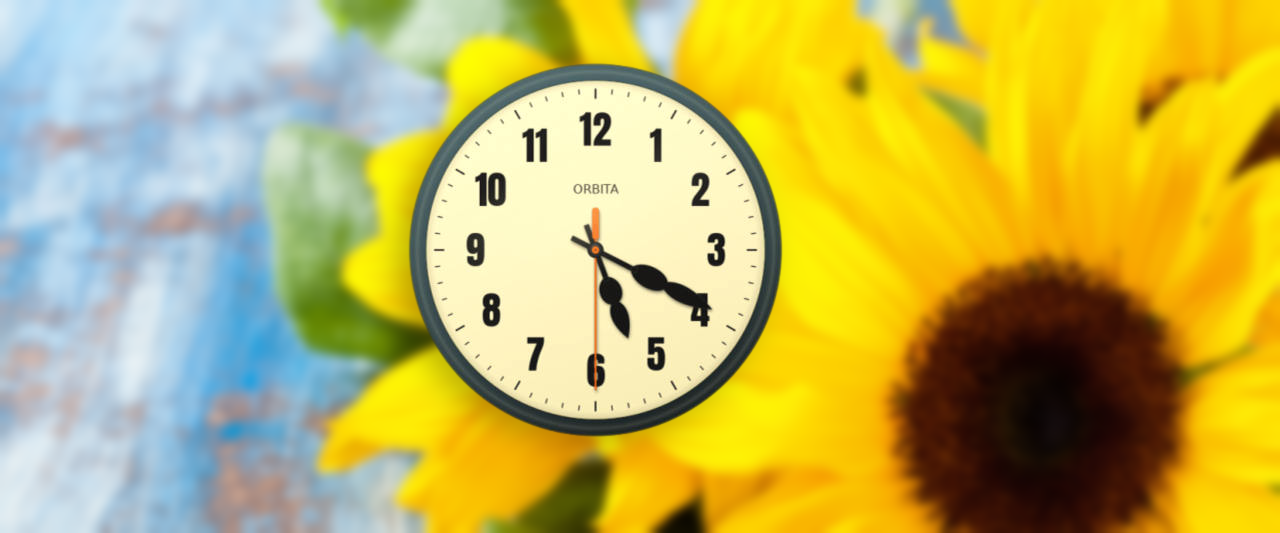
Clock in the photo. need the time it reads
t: 5:19:30
